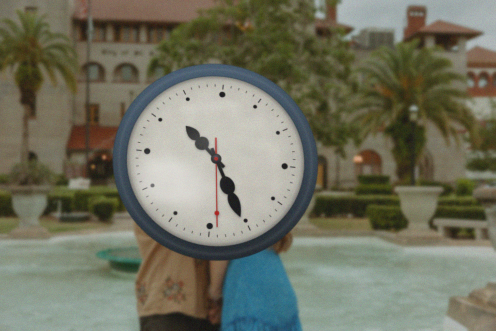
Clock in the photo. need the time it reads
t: 10:25:29
